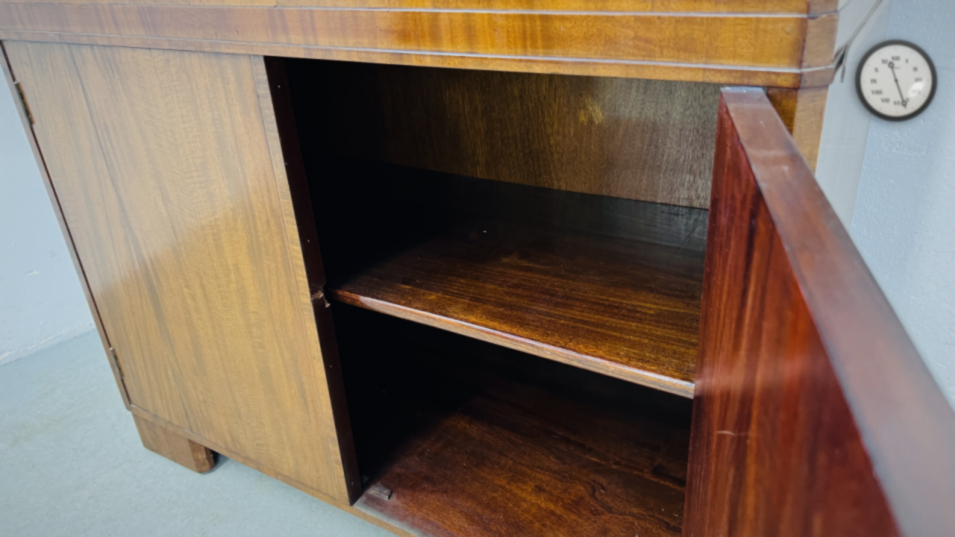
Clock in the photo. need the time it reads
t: 11:27
